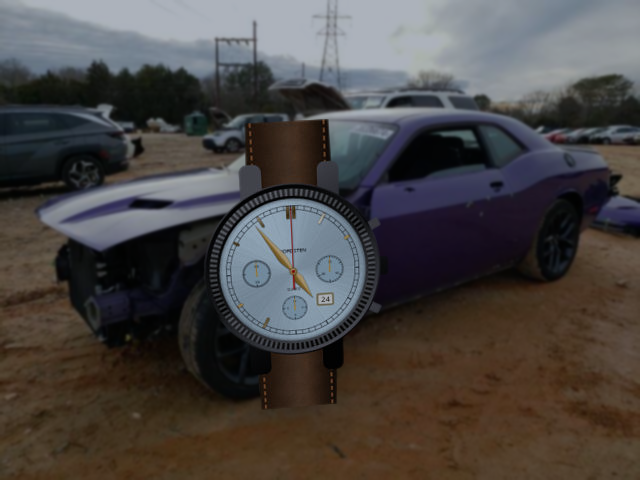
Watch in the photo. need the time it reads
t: 4:54
